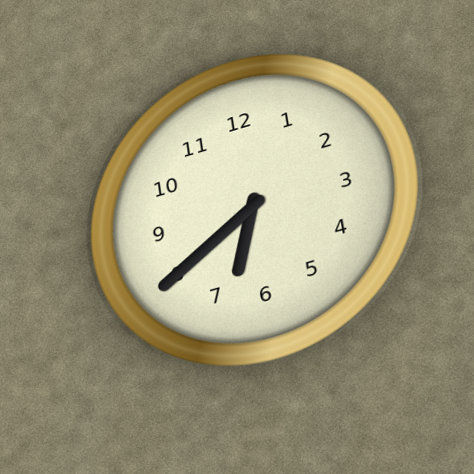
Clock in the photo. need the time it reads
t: 6:40
